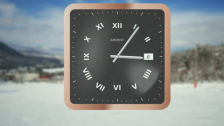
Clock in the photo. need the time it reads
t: 3:06
